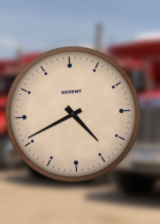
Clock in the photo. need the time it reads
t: 4:41
